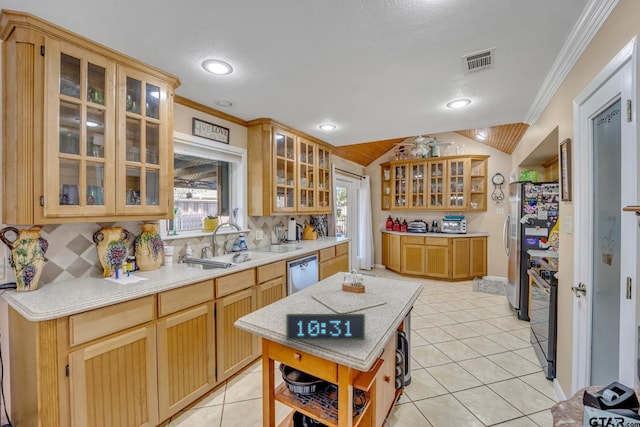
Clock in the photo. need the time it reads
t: 10:31
